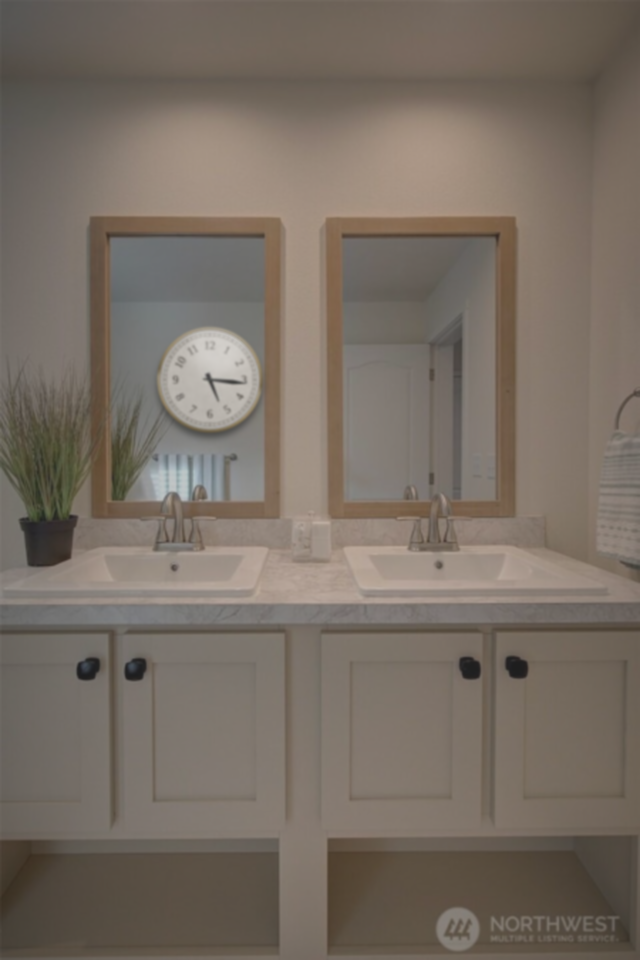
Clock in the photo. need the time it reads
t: 5:16
